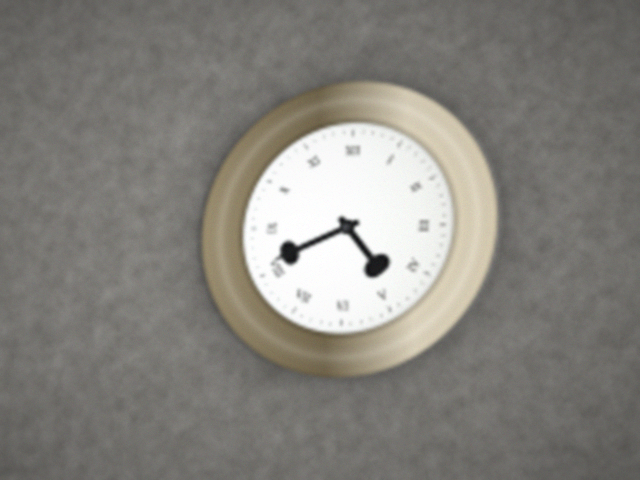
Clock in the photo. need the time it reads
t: 4:41
